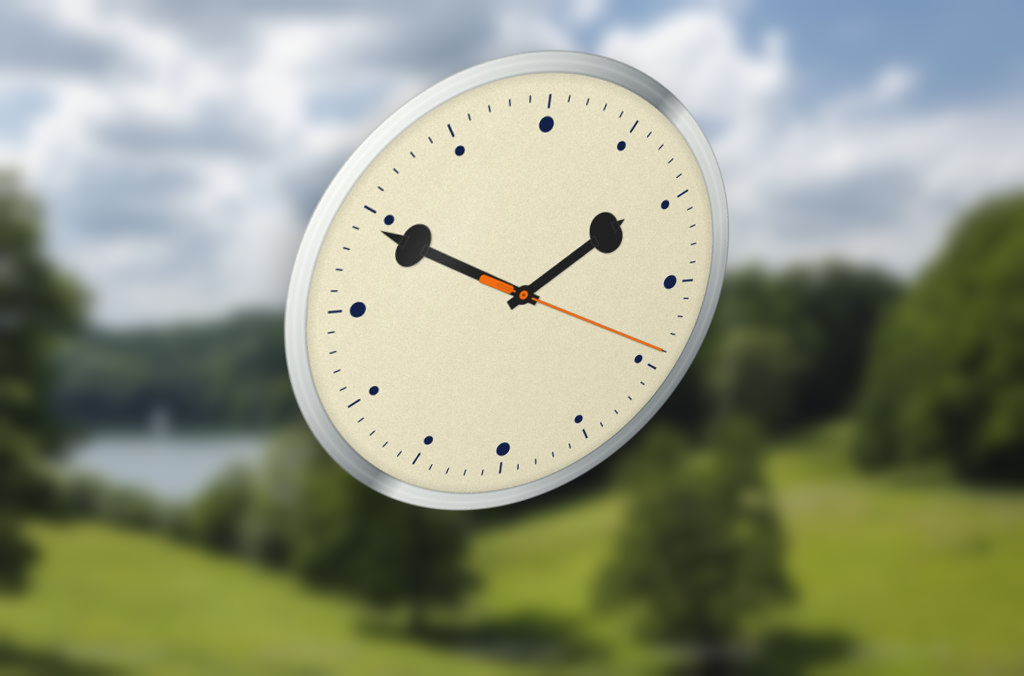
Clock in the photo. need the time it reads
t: 1:49:19
